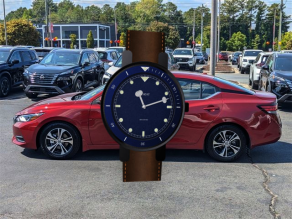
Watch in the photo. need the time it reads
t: 11:12
